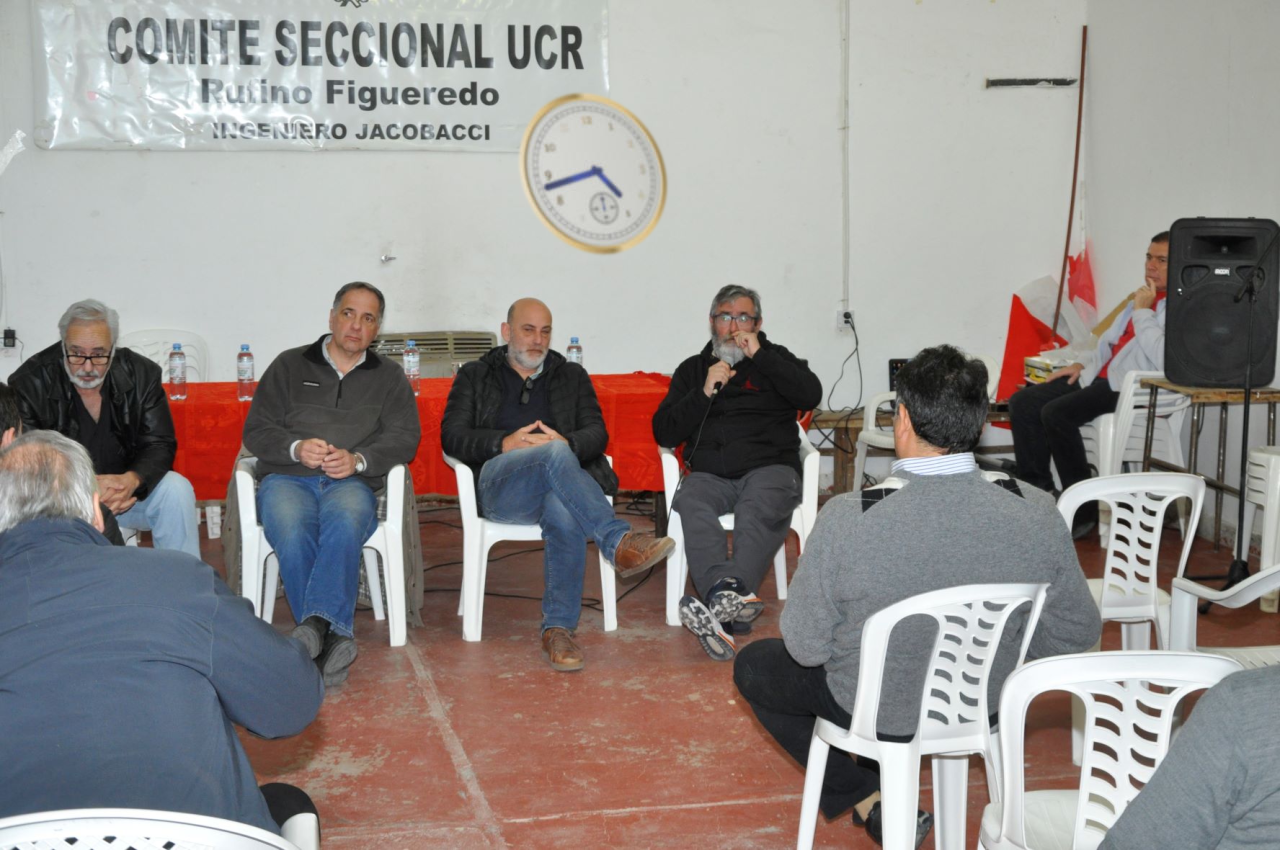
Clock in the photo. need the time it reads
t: 4:43
